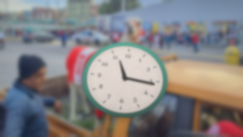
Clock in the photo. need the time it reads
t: 11:16
